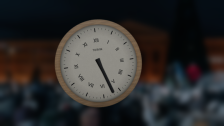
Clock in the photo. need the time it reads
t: 5:27
